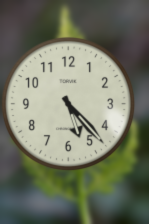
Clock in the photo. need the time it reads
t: 5:23
